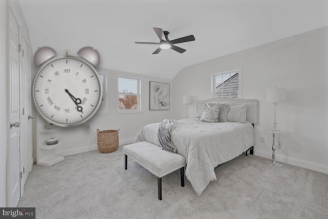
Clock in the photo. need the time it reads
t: 4:24
